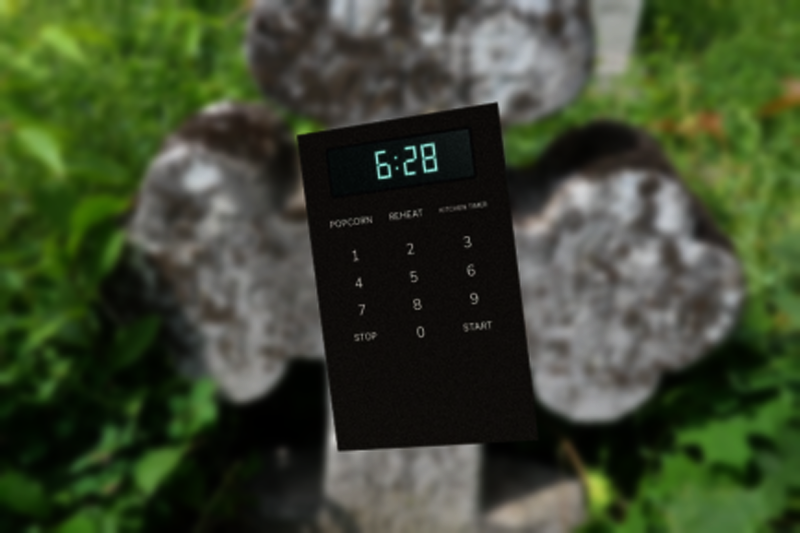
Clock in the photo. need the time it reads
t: 6:28
